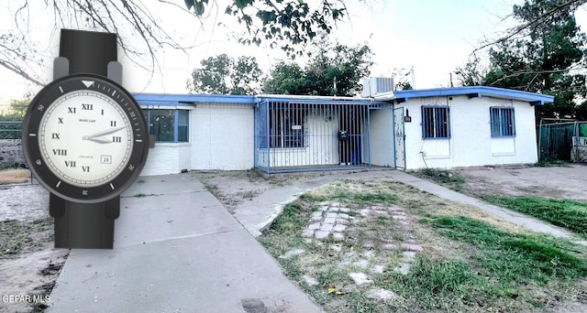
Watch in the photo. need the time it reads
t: 3:12
